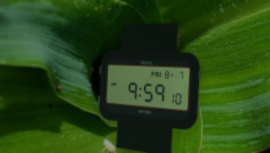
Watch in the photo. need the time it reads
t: 9:59:10
